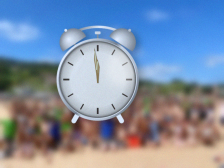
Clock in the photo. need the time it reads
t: 11:59
